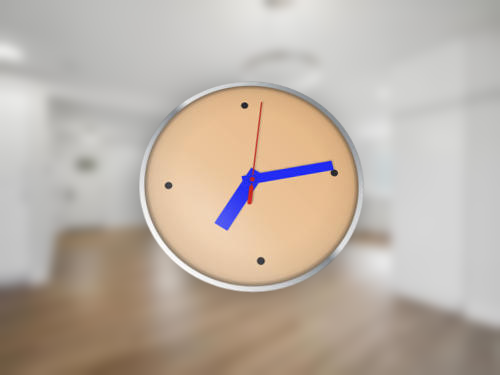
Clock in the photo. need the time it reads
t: 7:14:02
